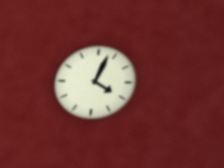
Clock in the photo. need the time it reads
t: 4:03
